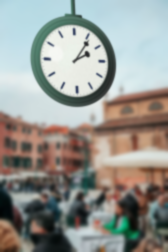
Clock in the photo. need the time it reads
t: 2:06
